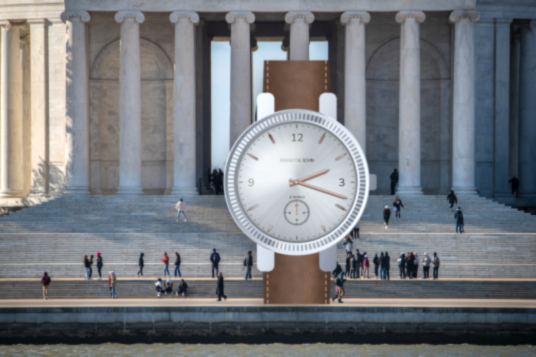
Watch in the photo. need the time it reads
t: 2:18
